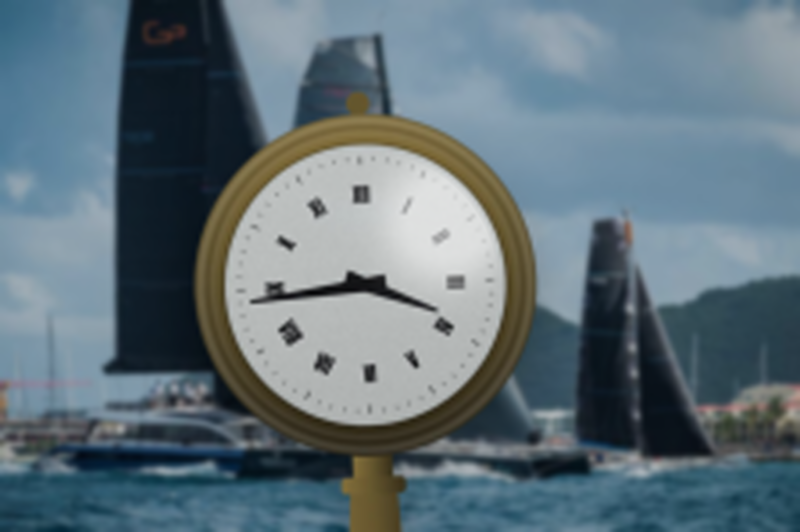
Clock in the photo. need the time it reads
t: 3:44
